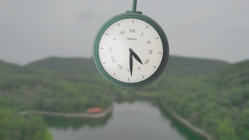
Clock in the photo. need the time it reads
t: 4:29
